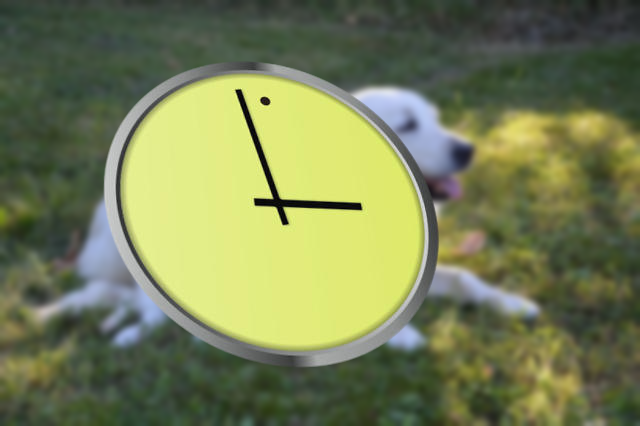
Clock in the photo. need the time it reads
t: 2:58
